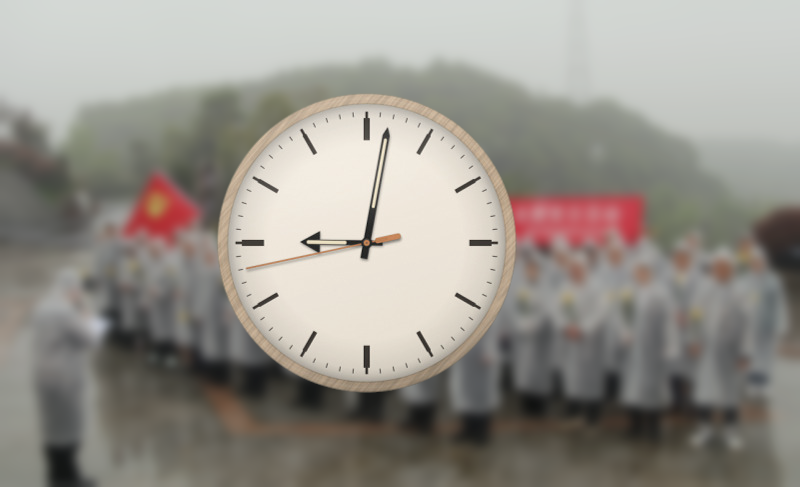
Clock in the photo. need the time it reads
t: 9:01:43
